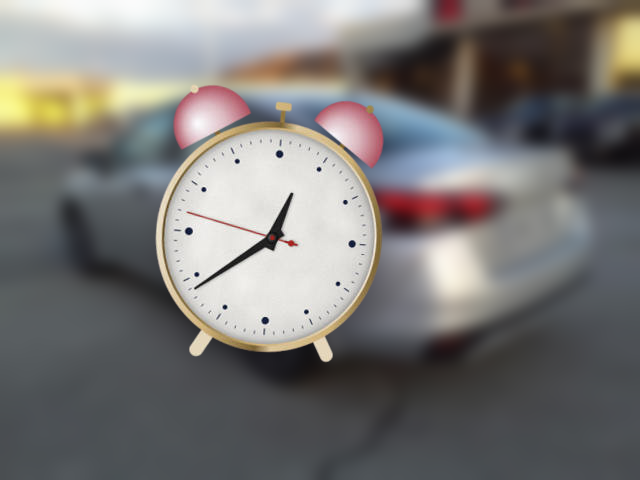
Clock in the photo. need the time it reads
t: 12:38:47
